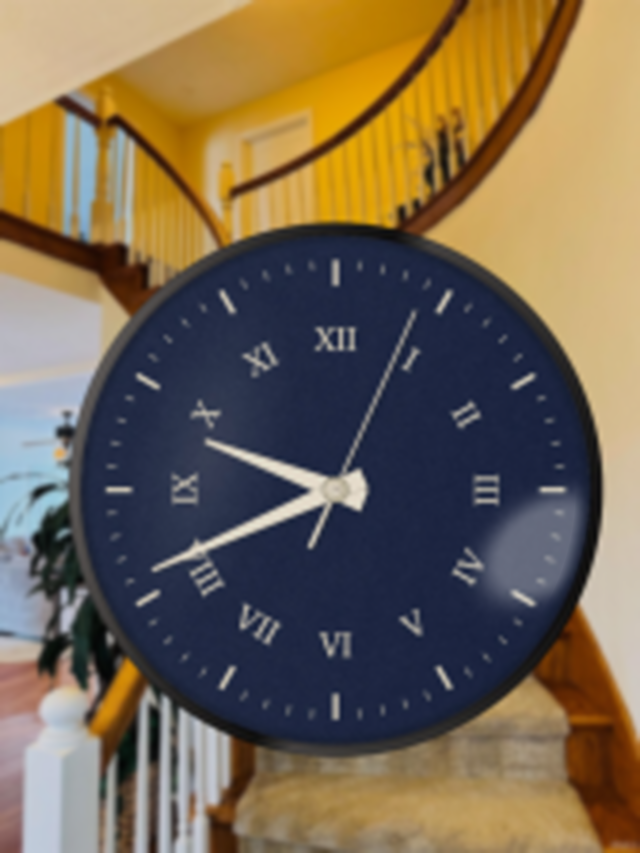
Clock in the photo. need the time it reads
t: 9:41:04
